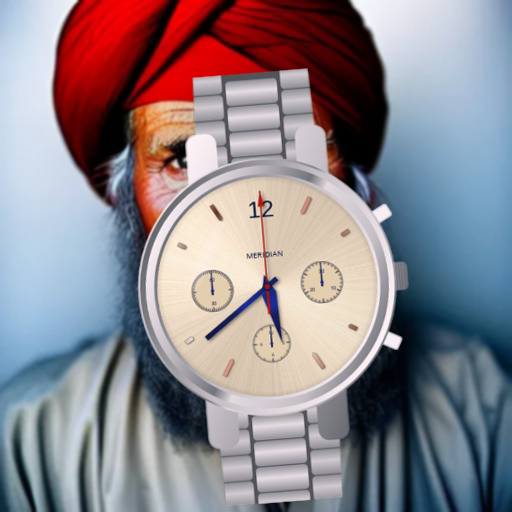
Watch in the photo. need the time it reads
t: 5:39
